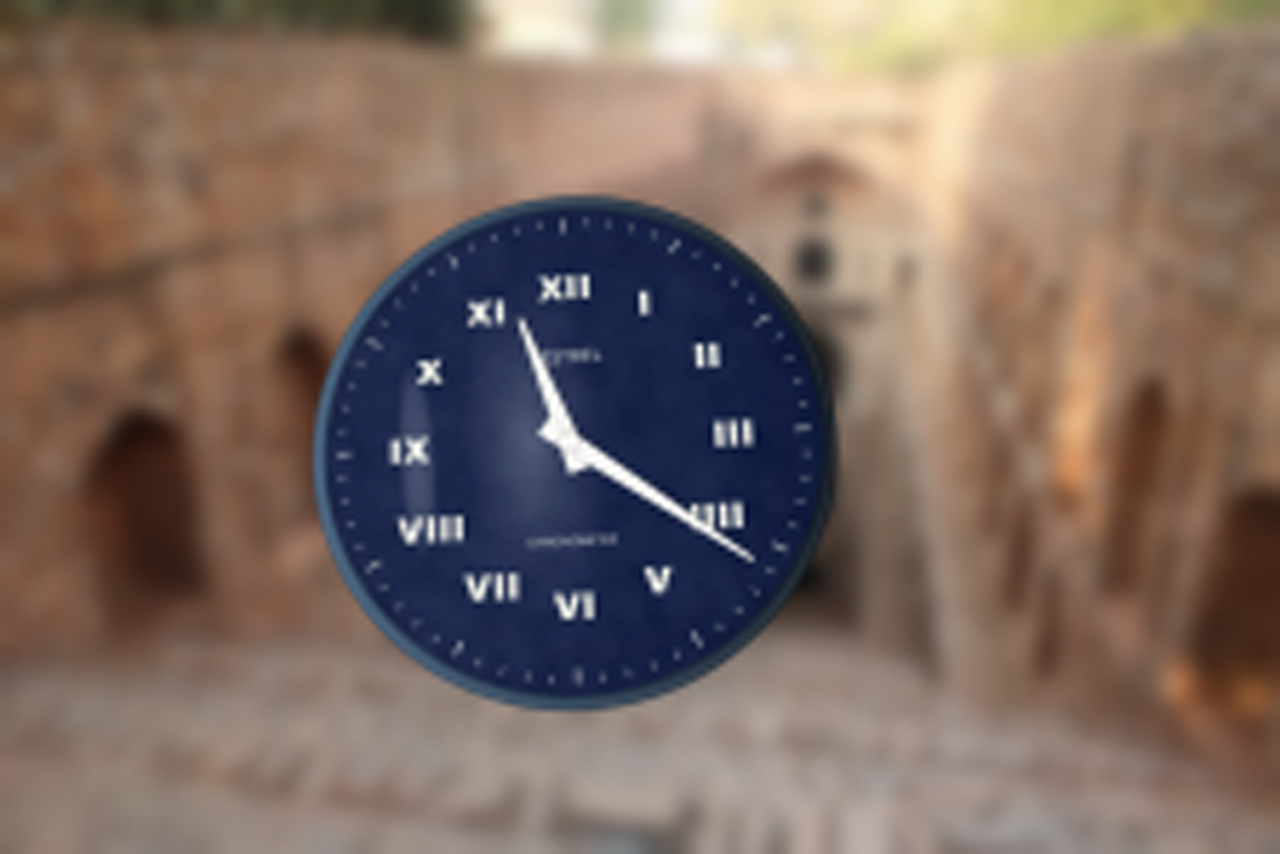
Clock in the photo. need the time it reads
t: 11:21
